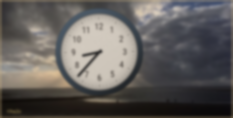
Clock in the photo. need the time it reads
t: 8:37
